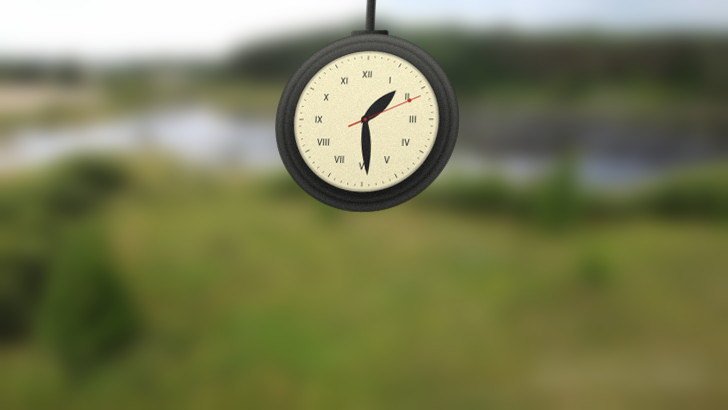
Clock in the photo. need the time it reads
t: 1:29:11
